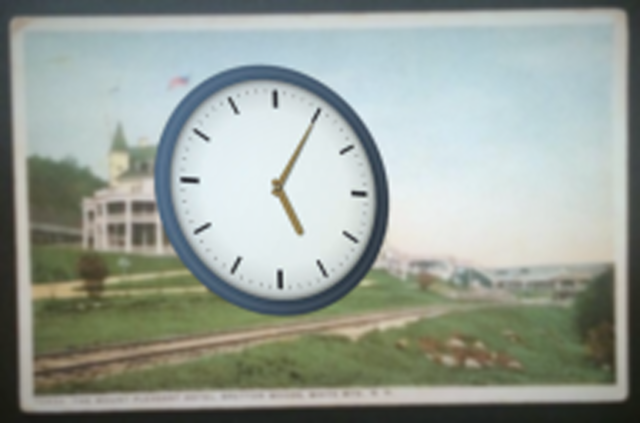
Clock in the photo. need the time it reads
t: 5:05
